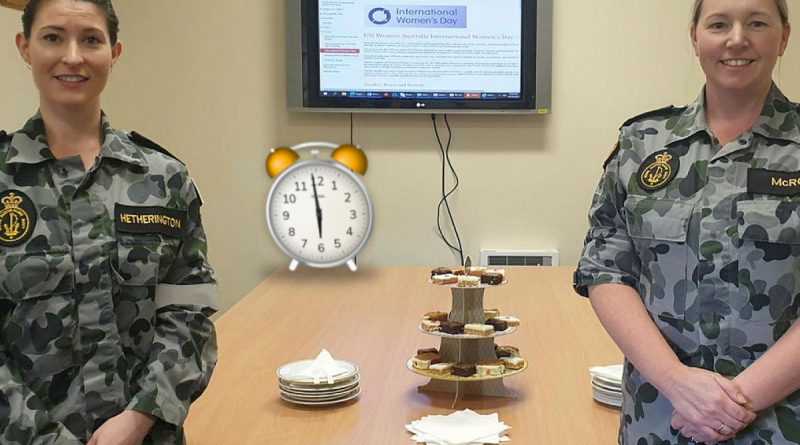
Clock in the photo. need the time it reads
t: 5:59
